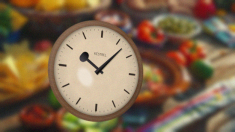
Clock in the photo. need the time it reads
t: 10:07
